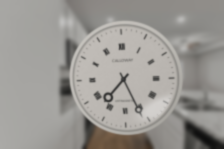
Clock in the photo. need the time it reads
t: 7:26
